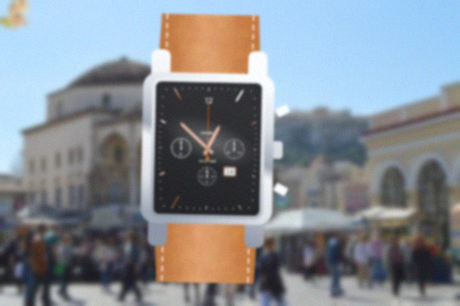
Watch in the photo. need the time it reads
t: 12:52
